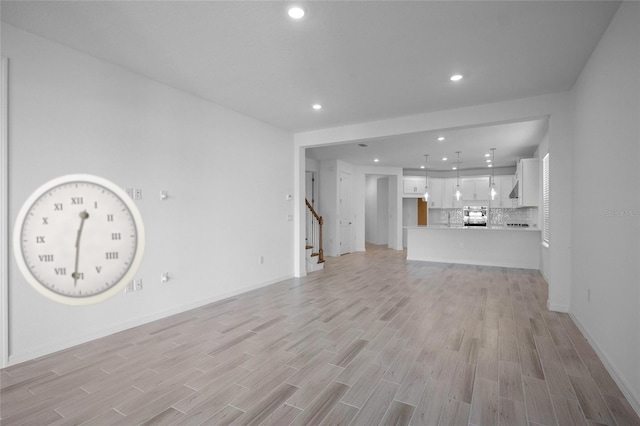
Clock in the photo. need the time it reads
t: 12:31
